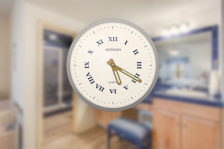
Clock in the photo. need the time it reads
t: 5:20
